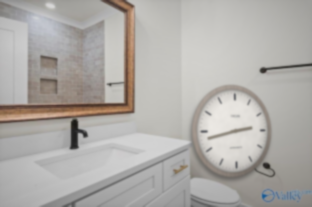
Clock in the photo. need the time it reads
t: 2:43
